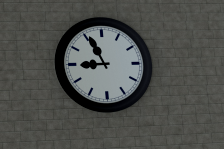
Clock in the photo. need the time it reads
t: 8:56
